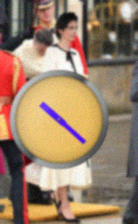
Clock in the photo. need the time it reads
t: 10:22
